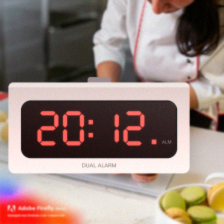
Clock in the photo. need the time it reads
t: 20:12
